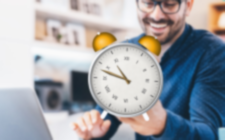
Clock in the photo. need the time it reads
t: 10:48
